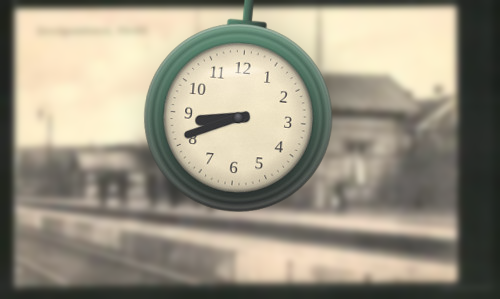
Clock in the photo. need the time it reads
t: 8:41
